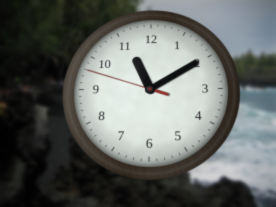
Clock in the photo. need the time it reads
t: 11:09:48
